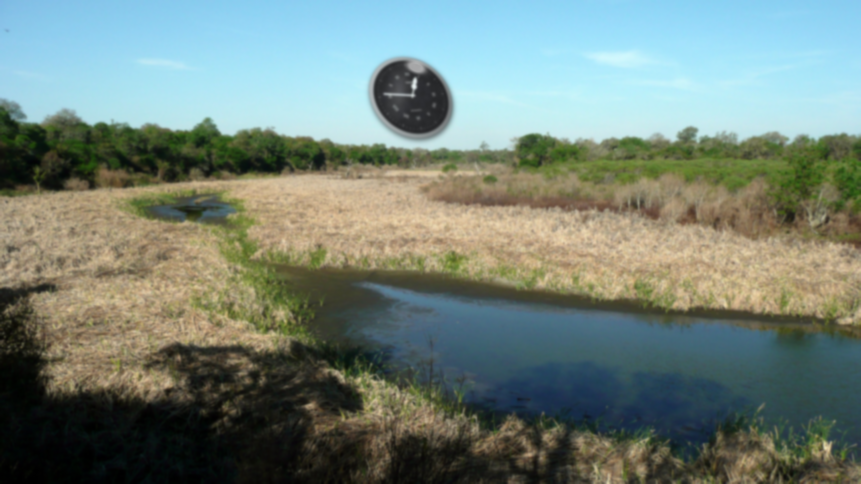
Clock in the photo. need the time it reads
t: 12:46
